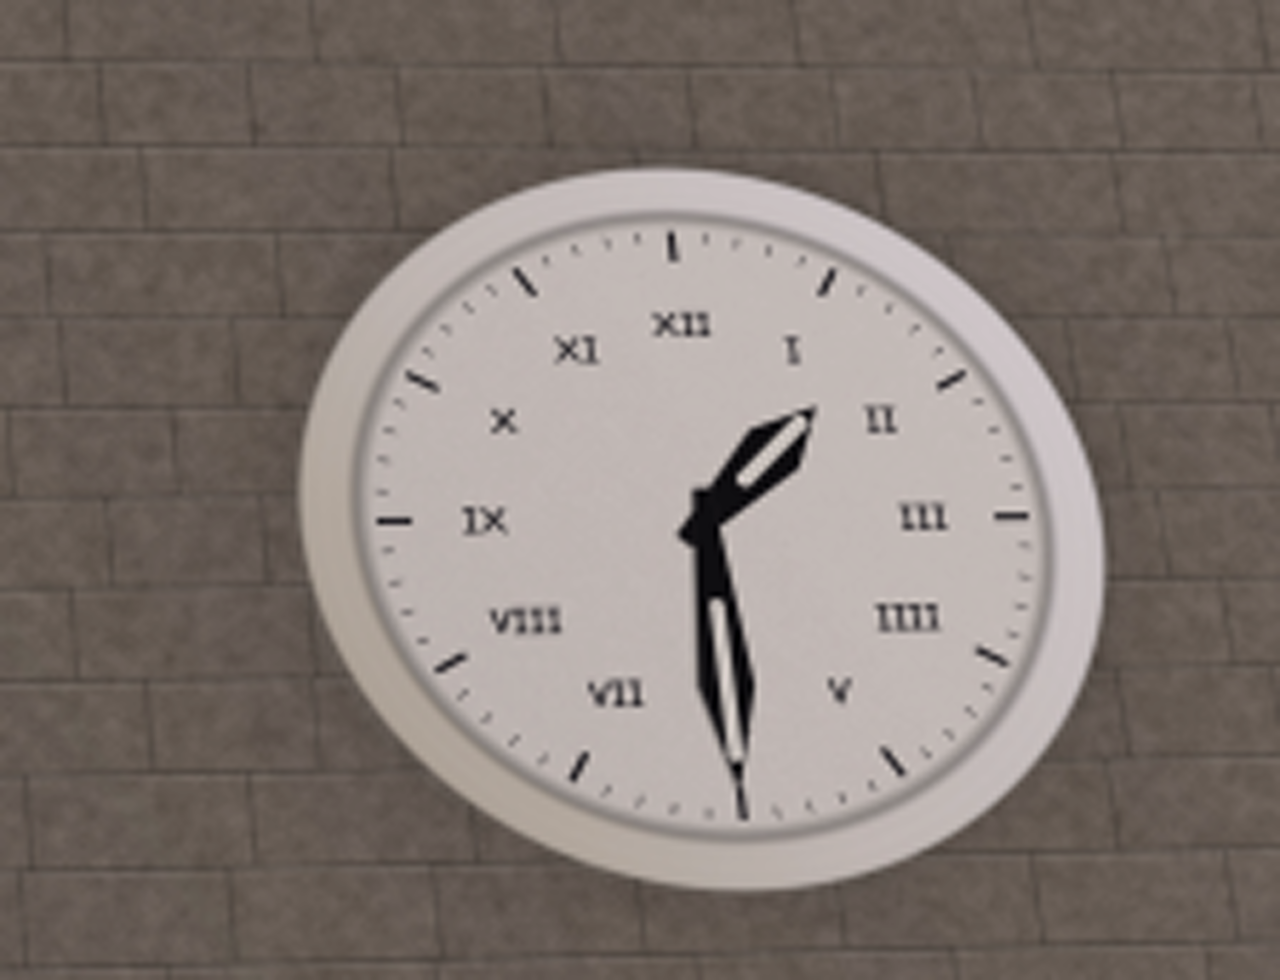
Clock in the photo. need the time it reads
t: 1:30
